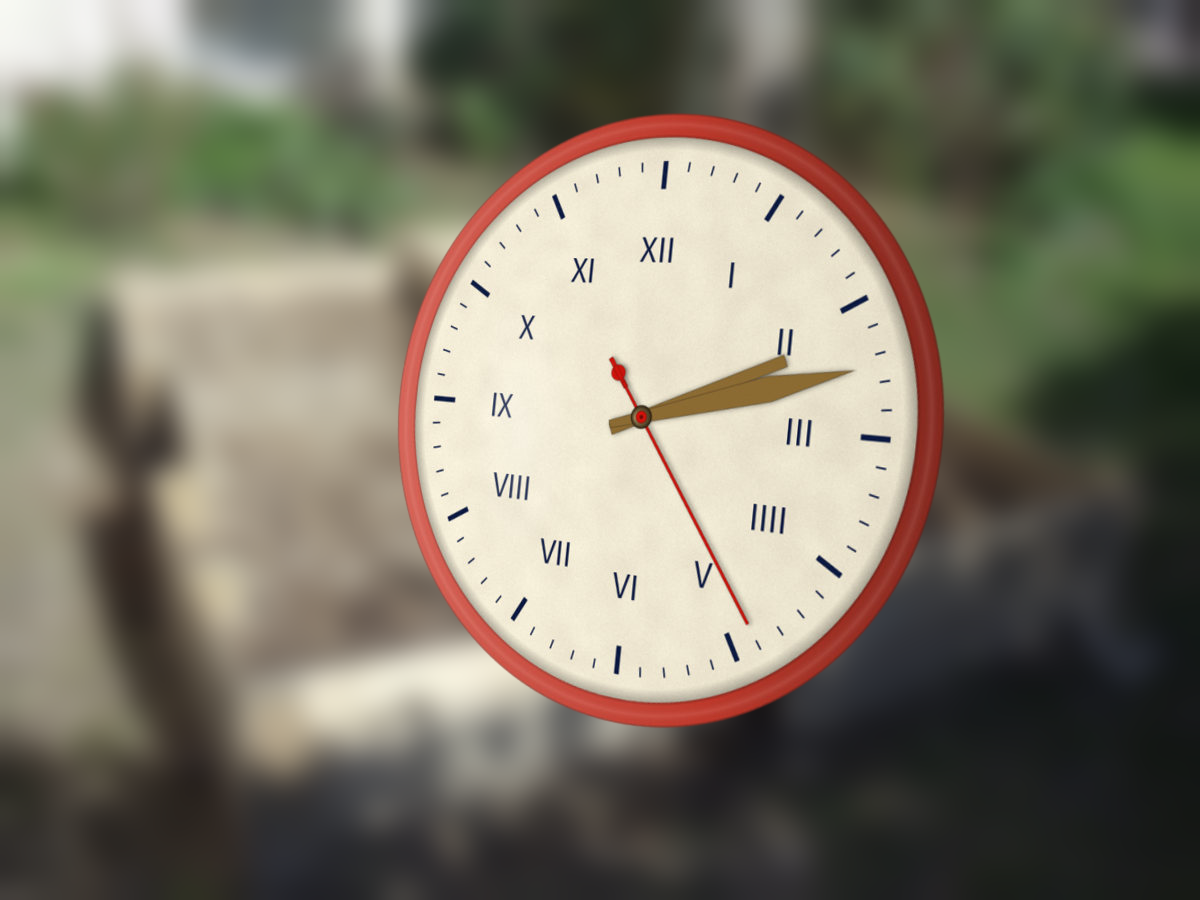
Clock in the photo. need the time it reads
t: 2:12:24
